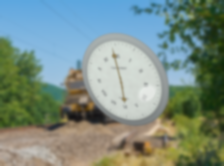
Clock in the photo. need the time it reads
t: 5:59
